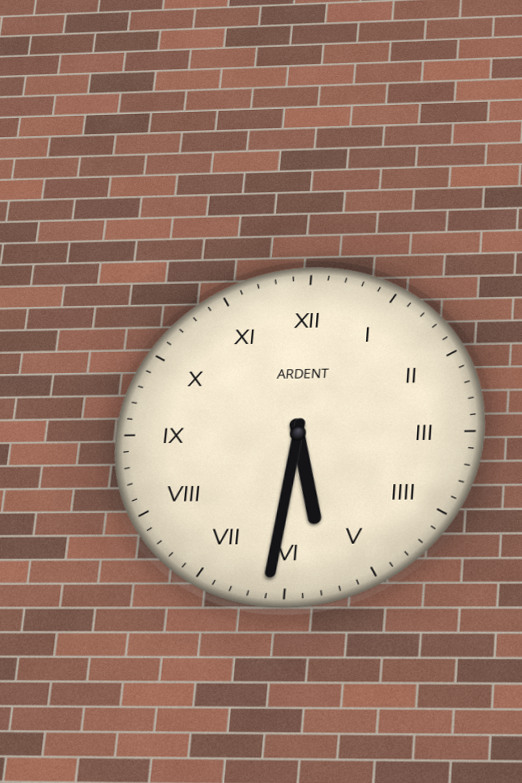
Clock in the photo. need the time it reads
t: 5:31
